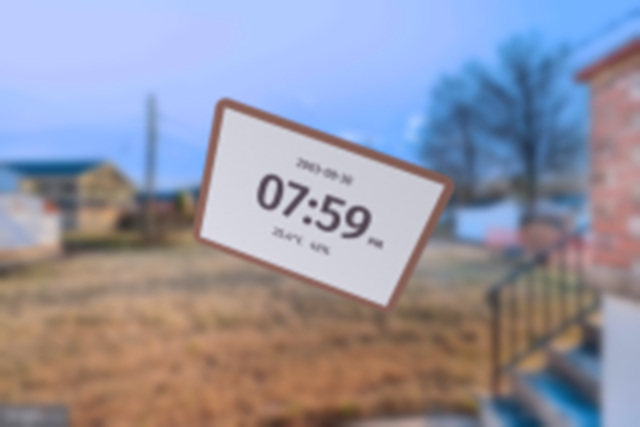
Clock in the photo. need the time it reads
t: 7:59
